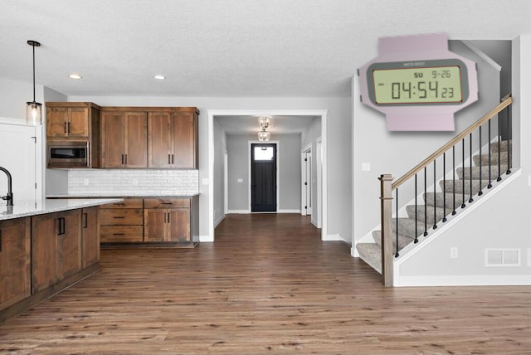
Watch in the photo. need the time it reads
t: 4:54:23
